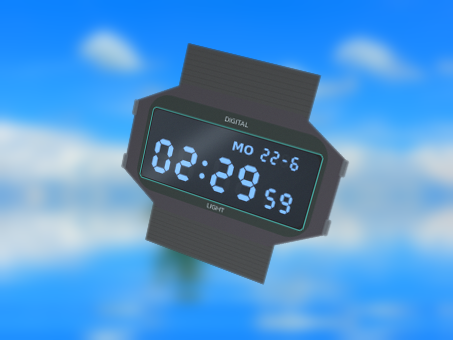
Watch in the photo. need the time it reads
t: 2:29:59
